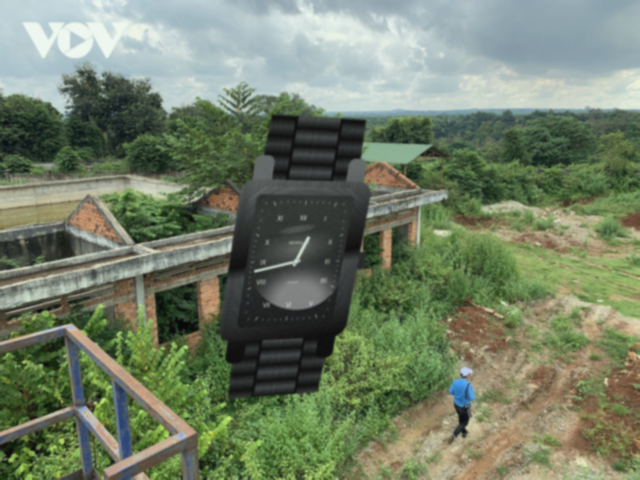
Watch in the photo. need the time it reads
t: 12:43
